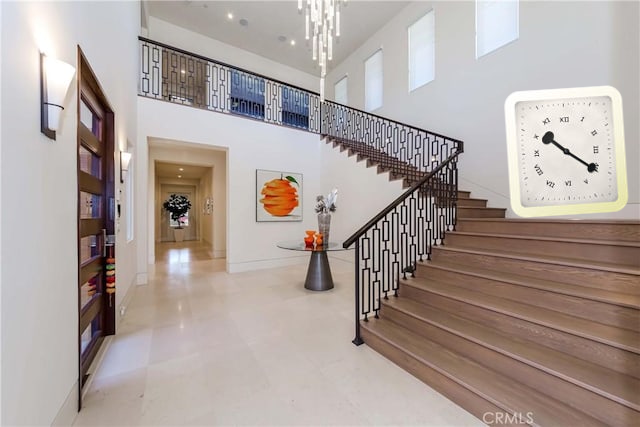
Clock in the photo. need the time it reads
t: 10:21
